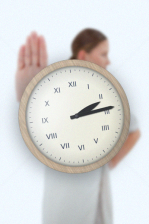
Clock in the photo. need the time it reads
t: 2:14
